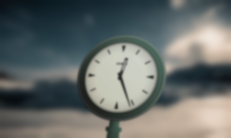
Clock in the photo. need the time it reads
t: 12:26
